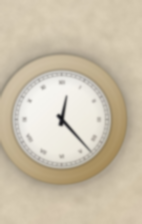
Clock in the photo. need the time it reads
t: 12:23
